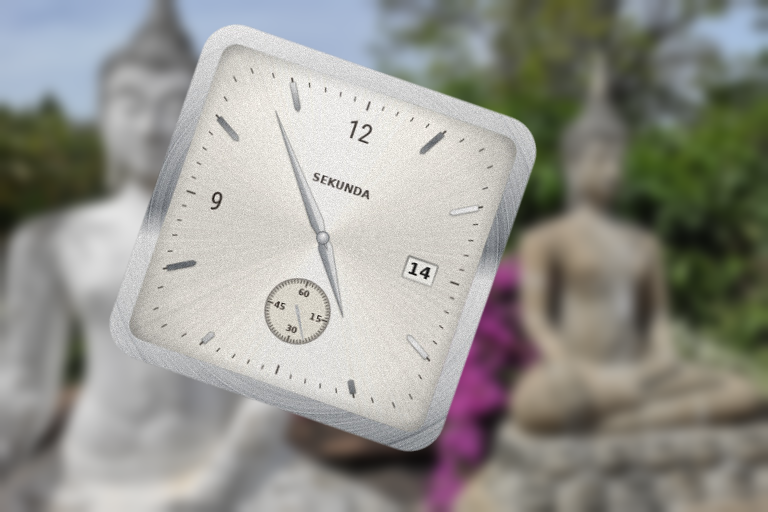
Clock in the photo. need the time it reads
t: 4:53:25
